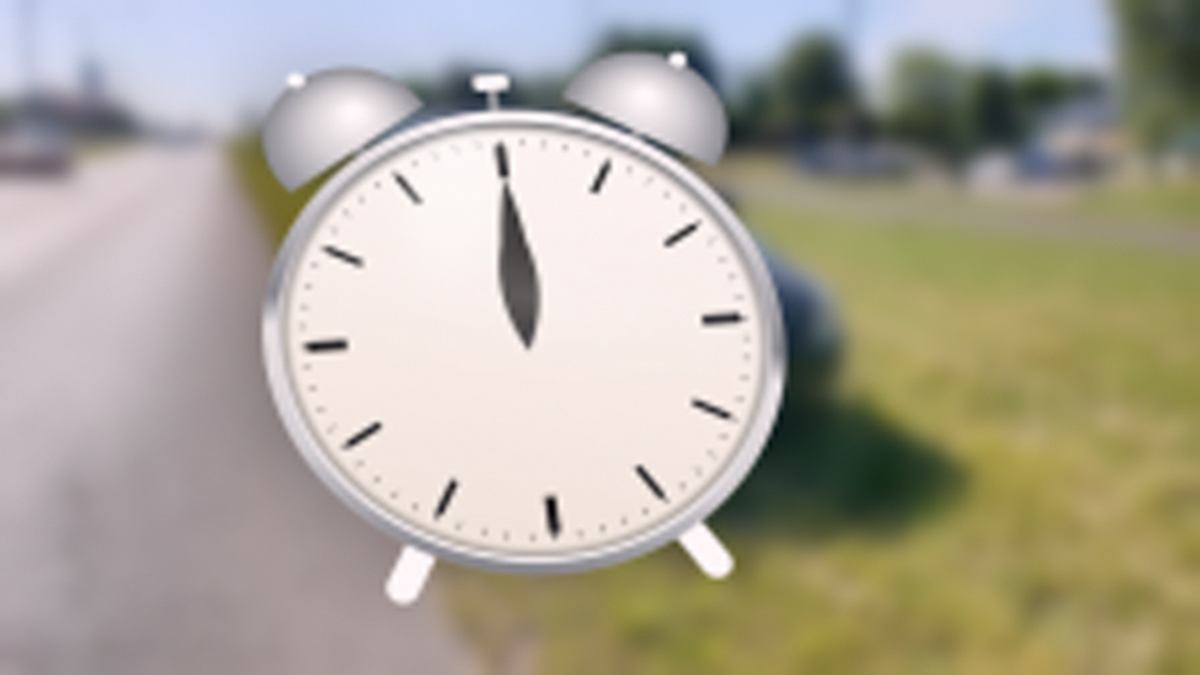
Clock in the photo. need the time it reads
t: 12:00
